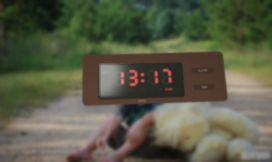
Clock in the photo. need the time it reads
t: 13:17
